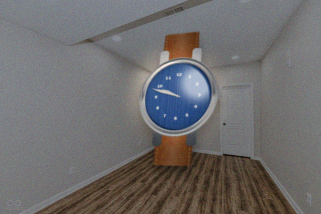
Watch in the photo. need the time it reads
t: 9:48
